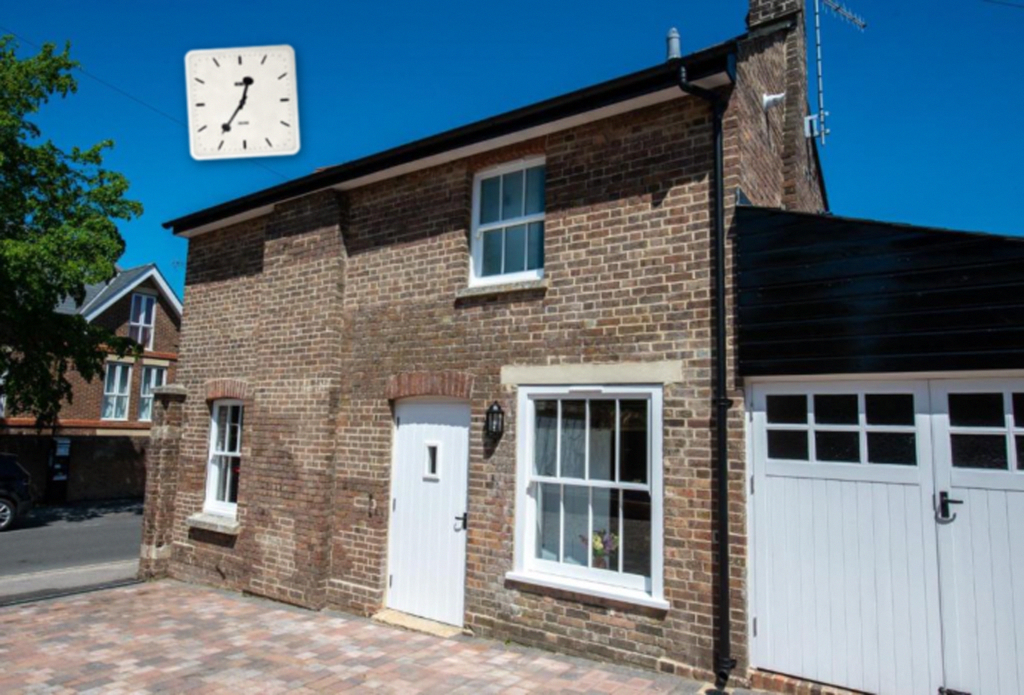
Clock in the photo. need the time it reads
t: 12:36
